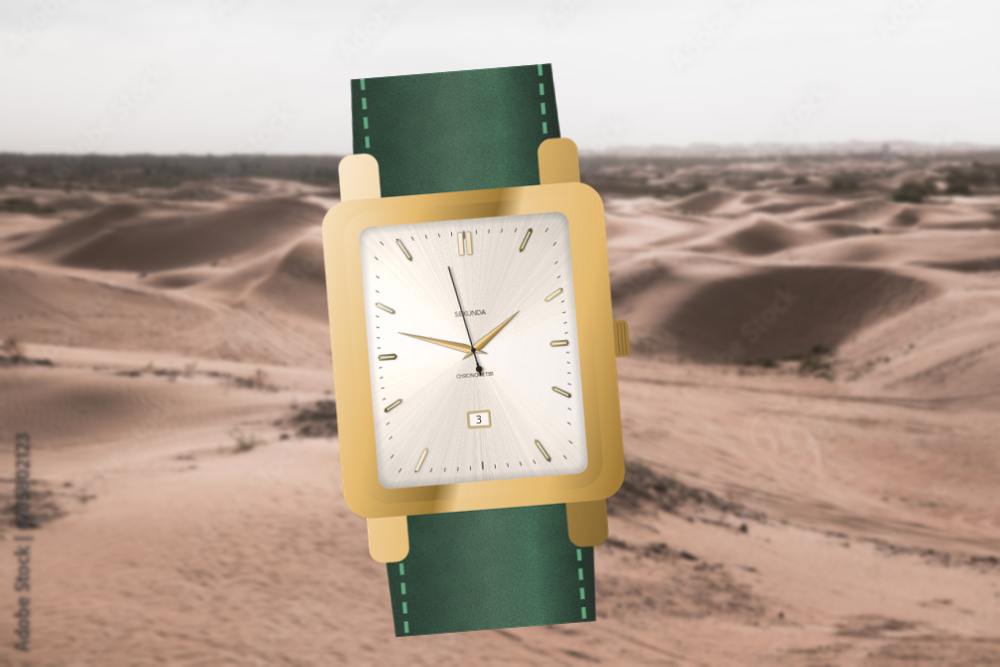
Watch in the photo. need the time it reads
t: 1:47:58
